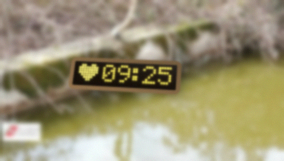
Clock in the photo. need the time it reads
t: 9:25
